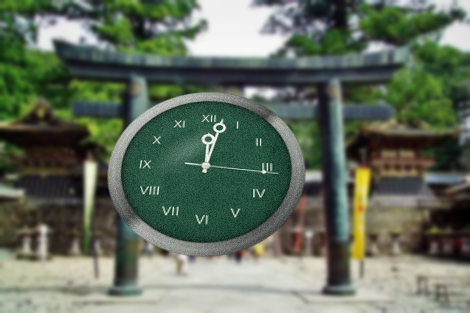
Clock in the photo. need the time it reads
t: 12:02:16
